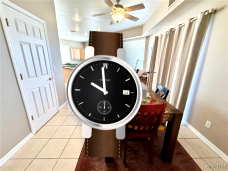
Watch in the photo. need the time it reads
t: 9:59
